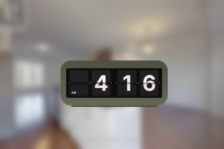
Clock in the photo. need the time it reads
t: 4:16
